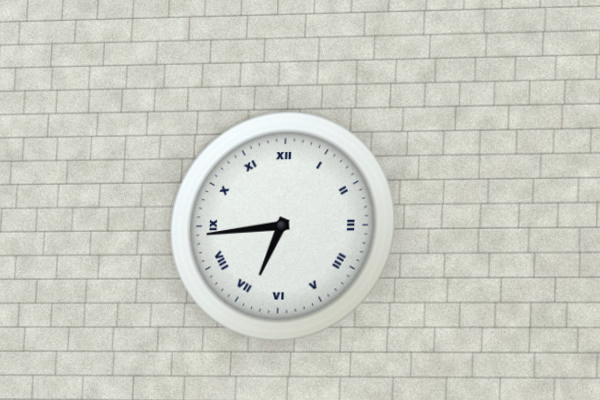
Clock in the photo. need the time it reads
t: 6:44
